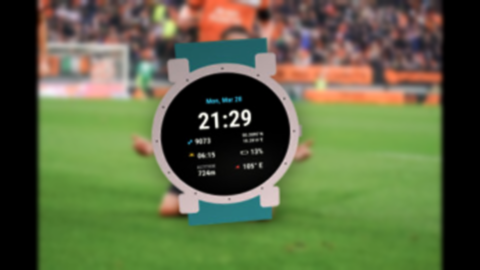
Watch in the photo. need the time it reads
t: 21:29
